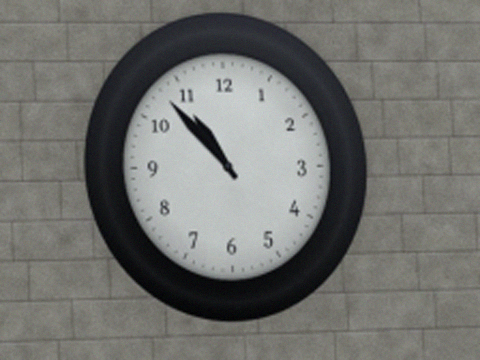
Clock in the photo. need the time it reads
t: 10:53
